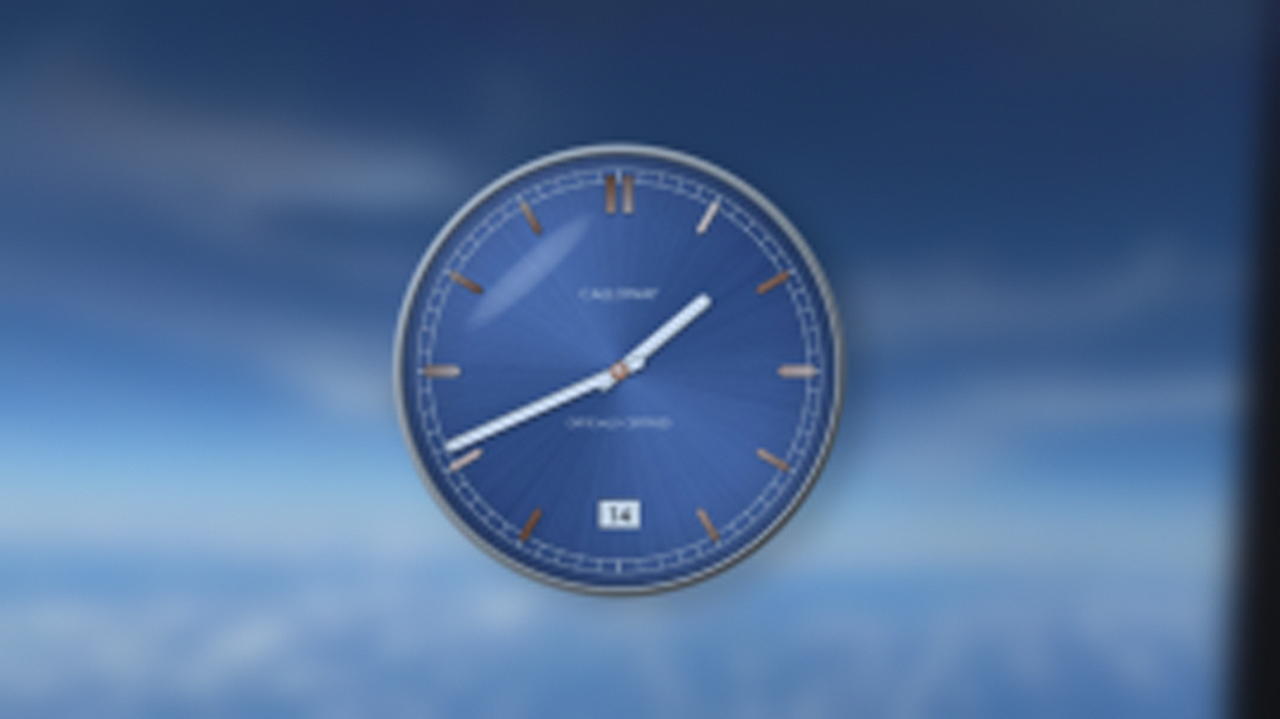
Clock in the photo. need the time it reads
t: 1:41
